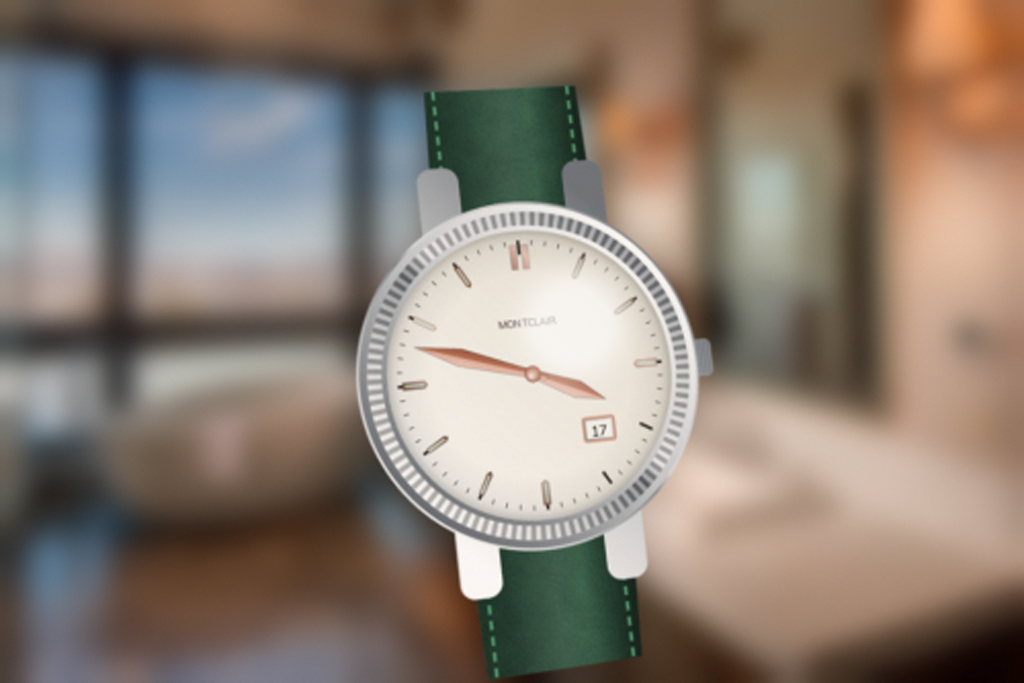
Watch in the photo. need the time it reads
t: 3:48
